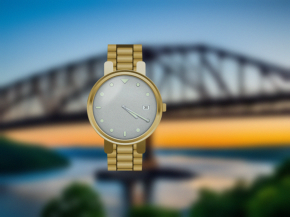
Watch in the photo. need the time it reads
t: 4:20
